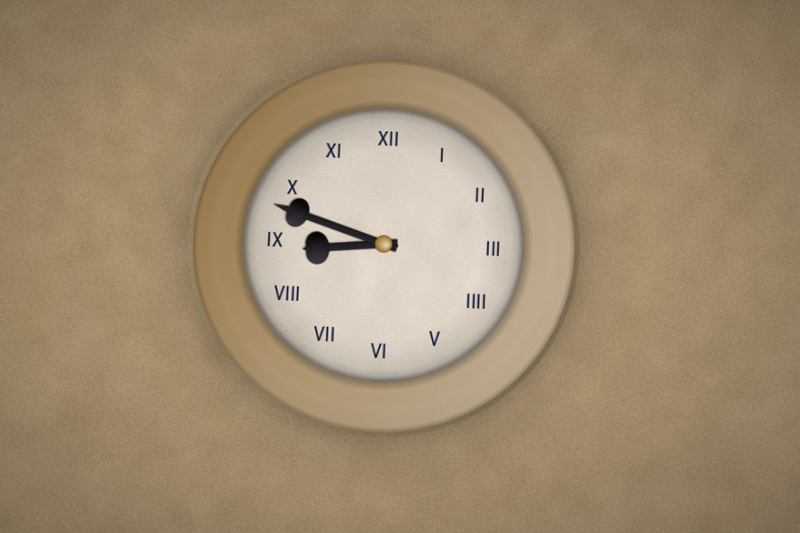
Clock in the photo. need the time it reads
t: 8:48
